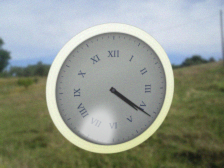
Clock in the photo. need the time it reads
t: 4:21
